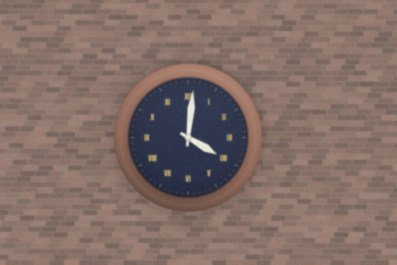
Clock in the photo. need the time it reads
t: 4:01
